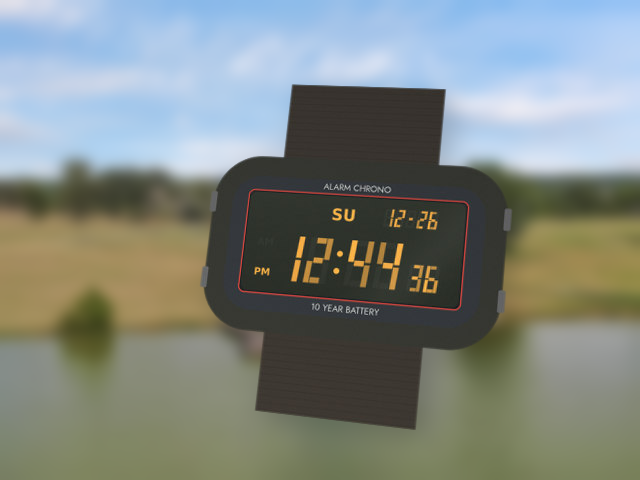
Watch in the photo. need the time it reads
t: 12:44:36
